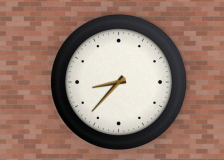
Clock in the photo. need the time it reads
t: 8:37
